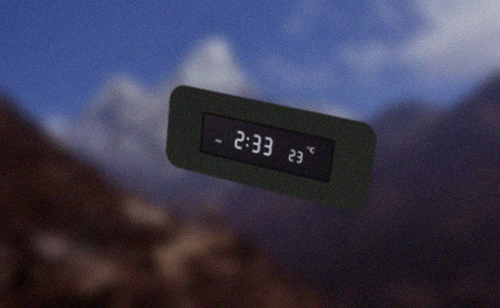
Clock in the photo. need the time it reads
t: 2:33
